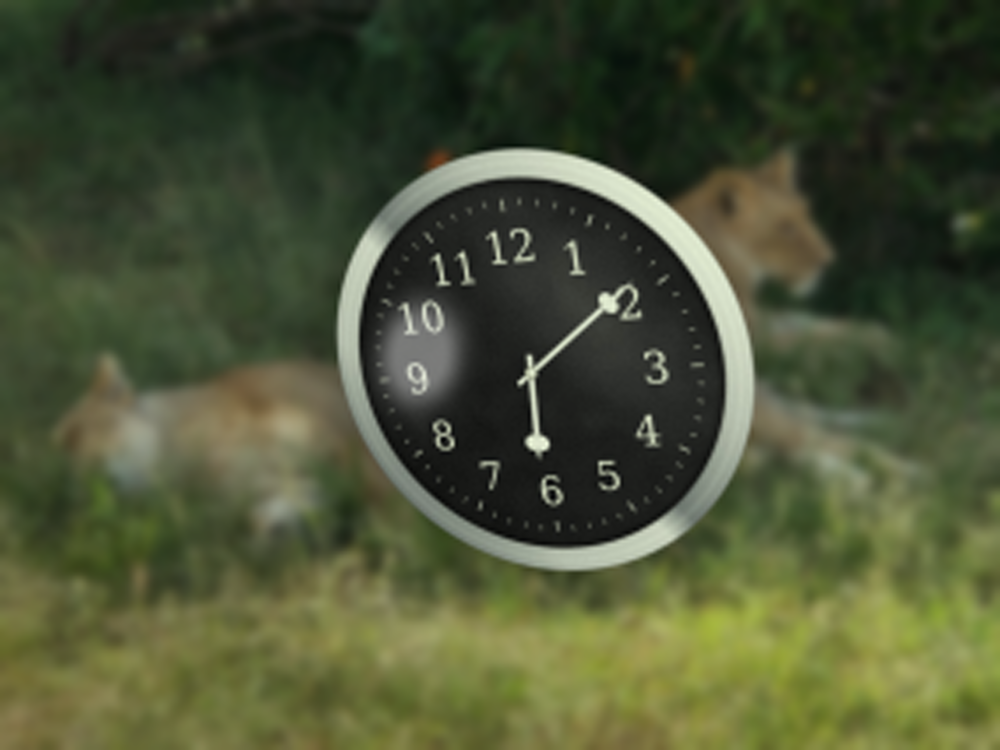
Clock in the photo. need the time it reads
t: 6:09
